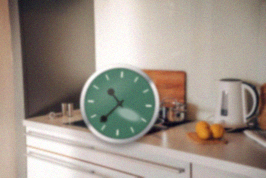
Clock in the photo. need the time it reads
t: 10:37
